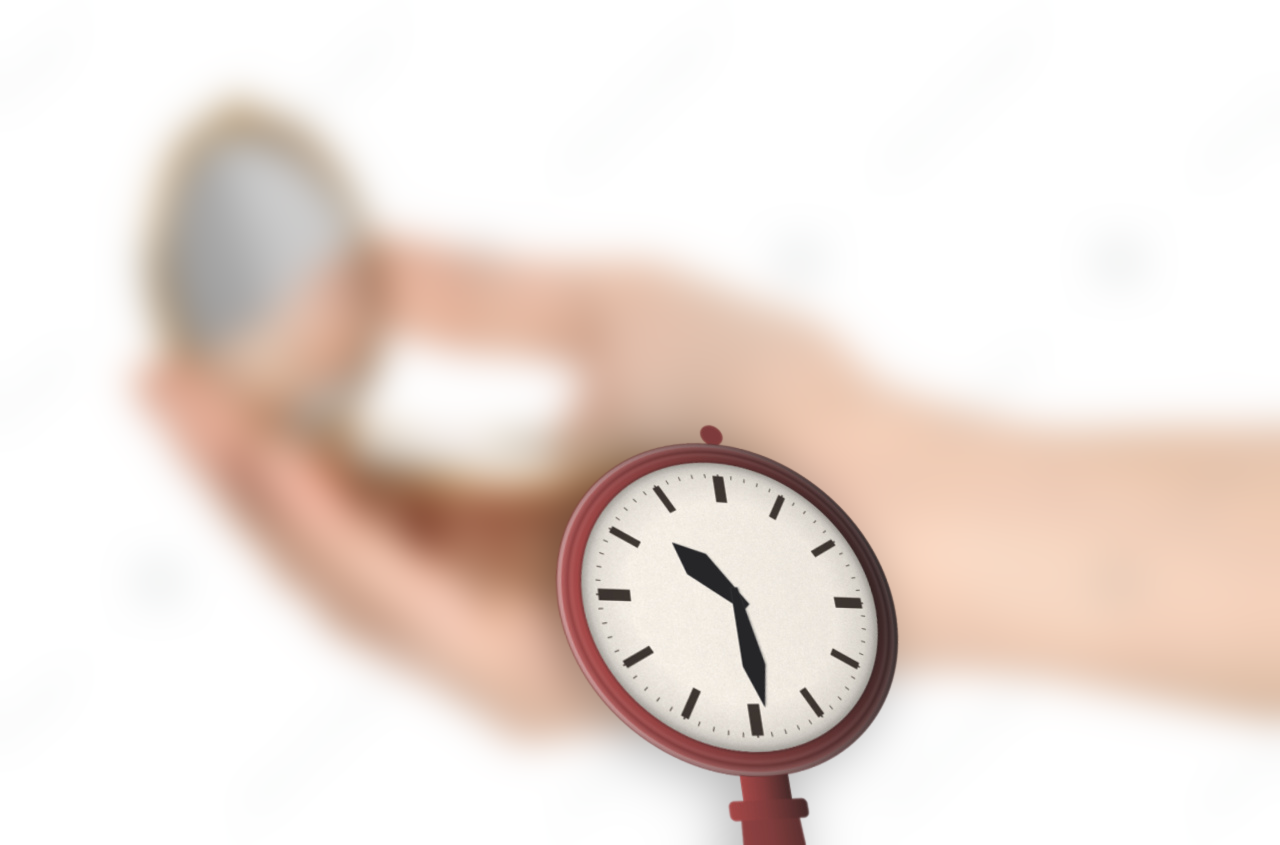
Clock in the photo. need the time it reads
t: 10:29
